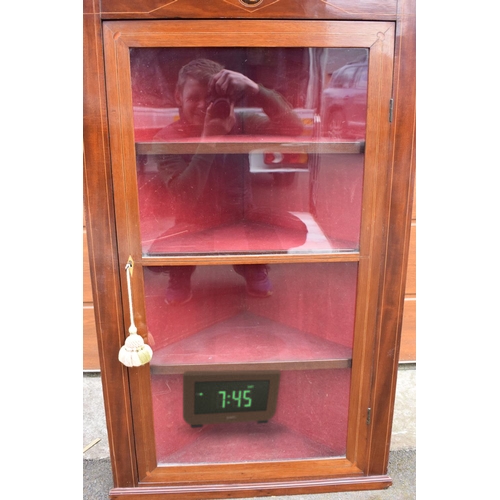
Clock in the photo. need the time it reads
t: 7:45
